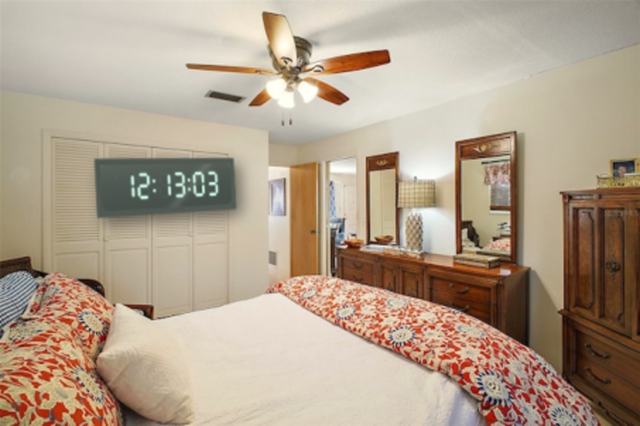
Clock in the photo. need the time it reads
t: 12:13:03
